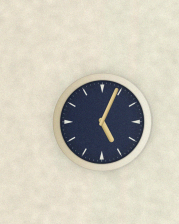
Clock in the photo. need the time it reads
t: 5:04
